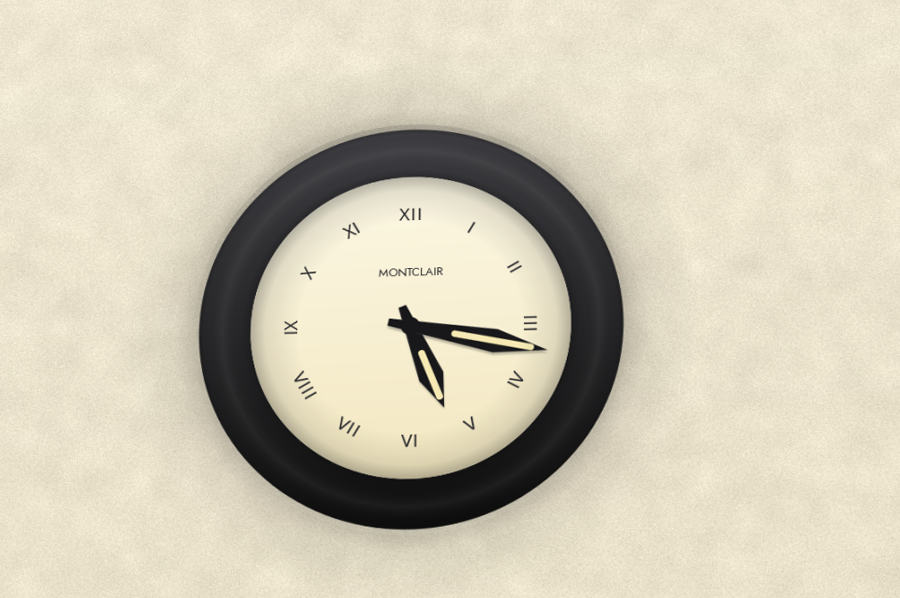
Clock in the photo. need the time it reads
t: 5:17
